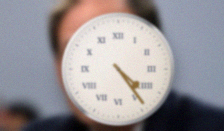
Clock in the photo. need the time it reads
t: 4:24
